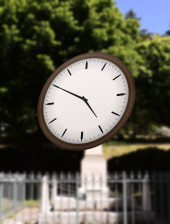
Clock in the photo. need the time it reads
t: 4:50
